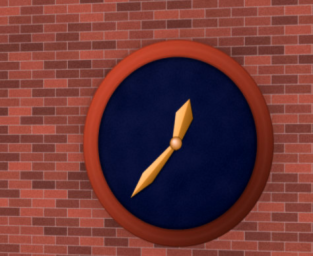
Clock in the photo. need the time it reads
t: 12:37
